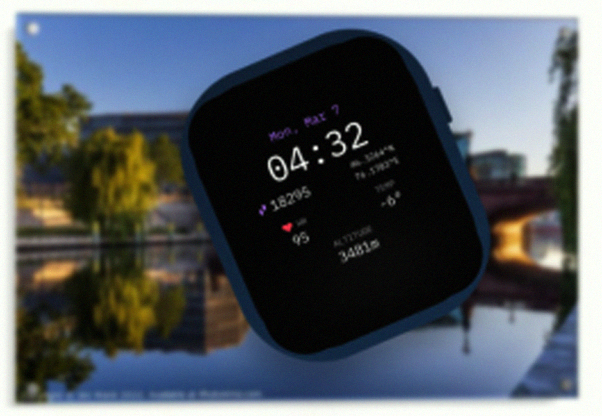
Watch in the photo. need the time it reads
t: 4:32
